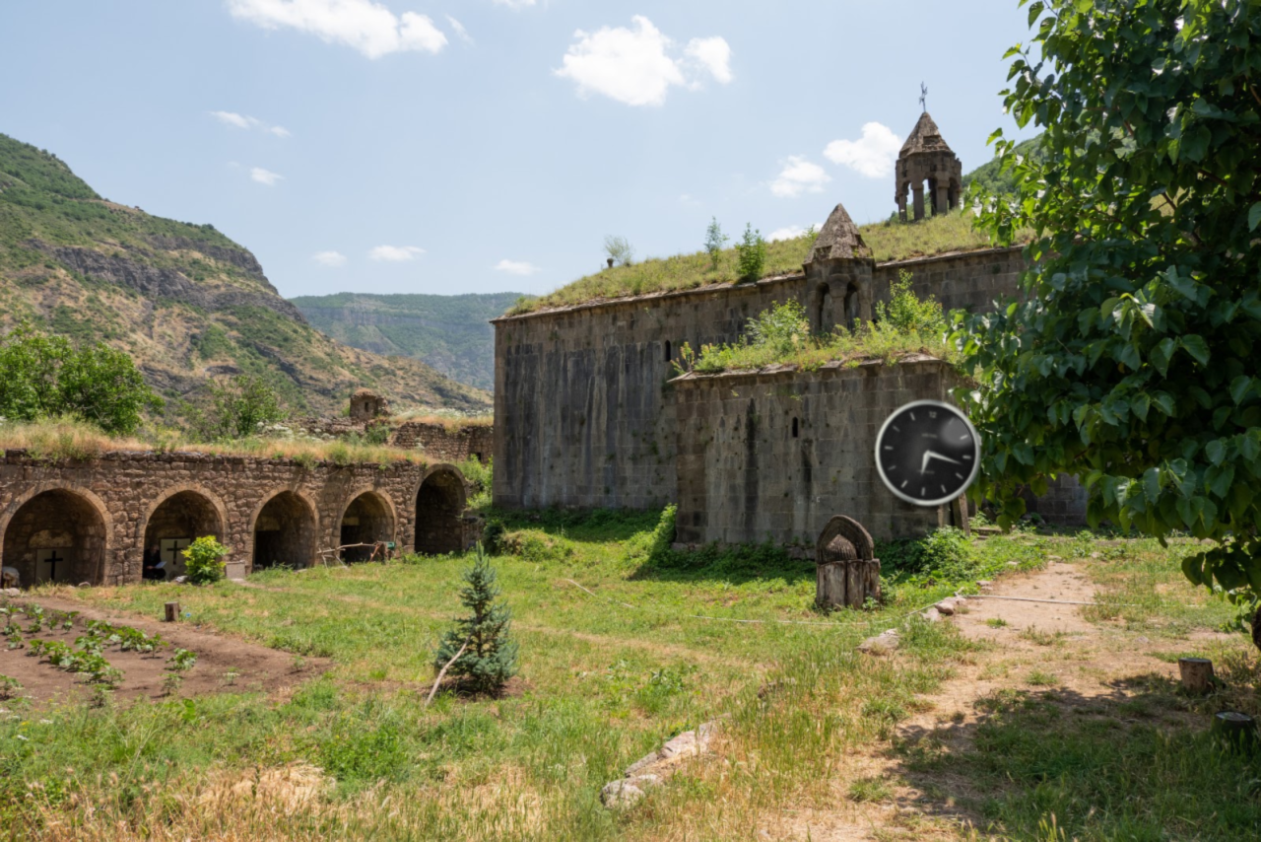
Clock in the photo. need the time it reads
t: 6:17
